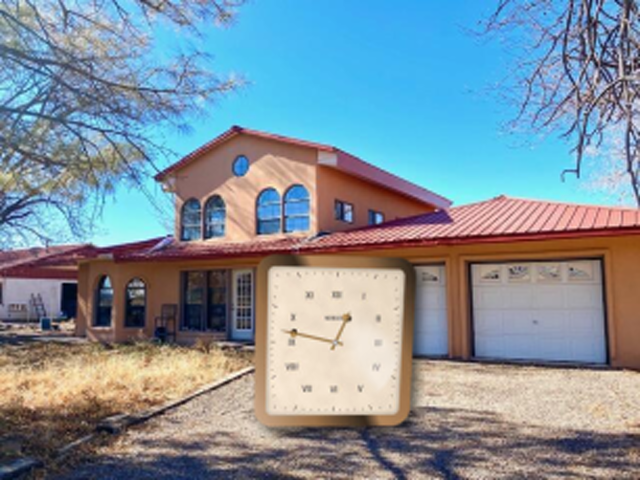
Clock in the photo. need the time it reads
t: 12:47
